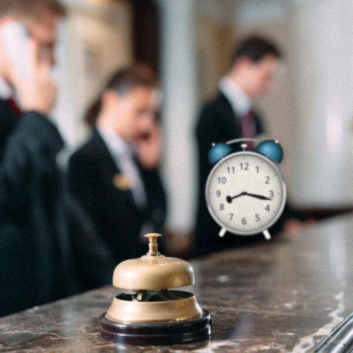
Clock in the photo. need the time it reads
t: 8:17
